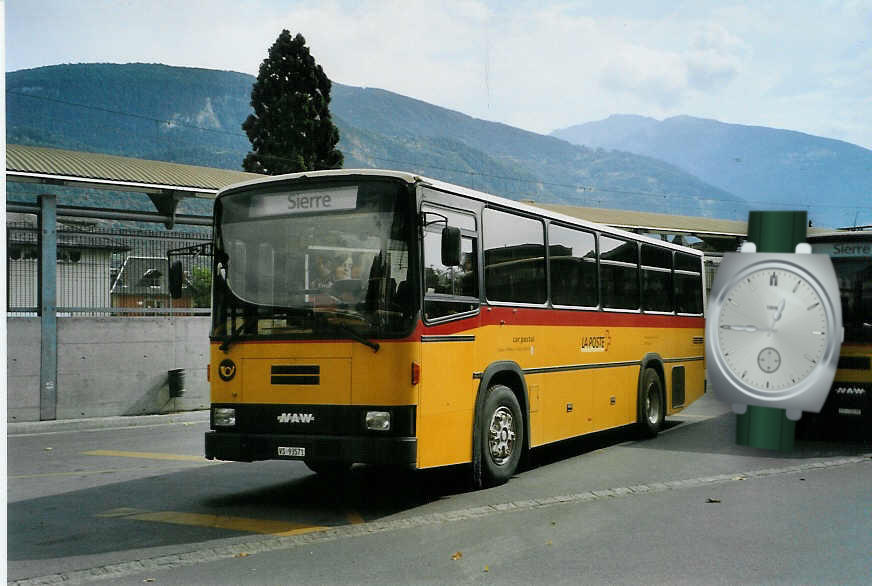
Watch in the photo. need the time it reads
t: 12:45
